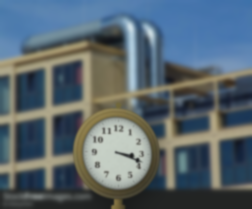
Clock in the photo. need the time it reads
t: 3:18
